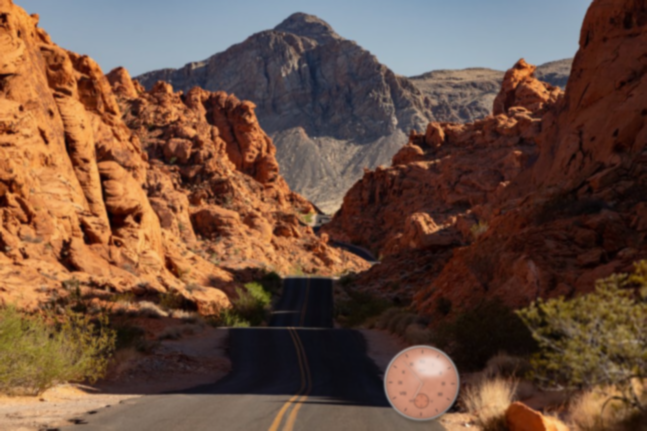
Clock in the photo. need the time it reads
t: 6:53
